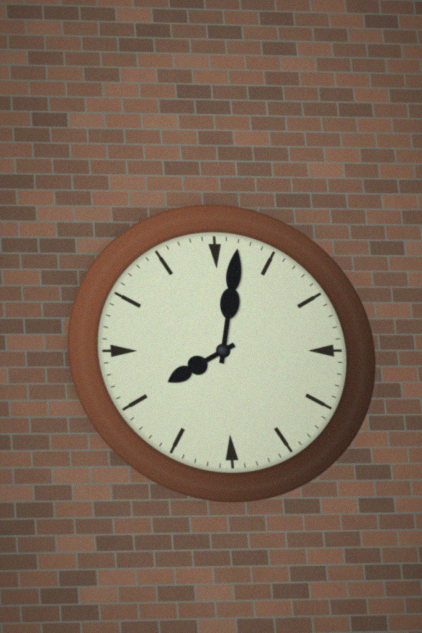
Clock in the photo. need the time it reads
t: 8:02
